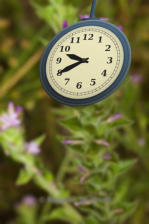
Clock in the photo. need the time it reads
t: 9:40
